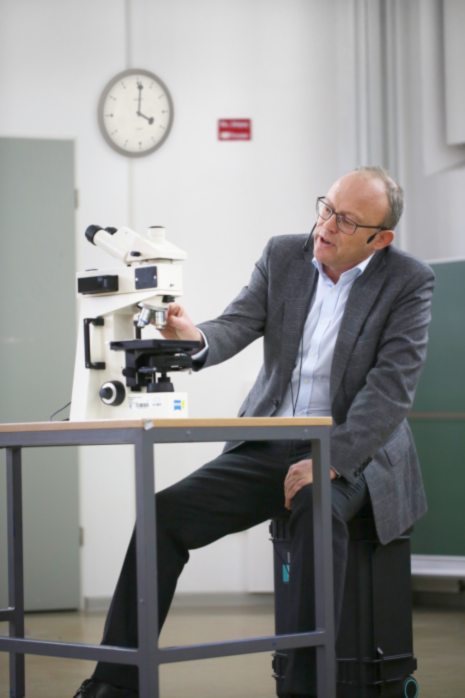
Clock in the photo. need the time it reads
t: 4:01
